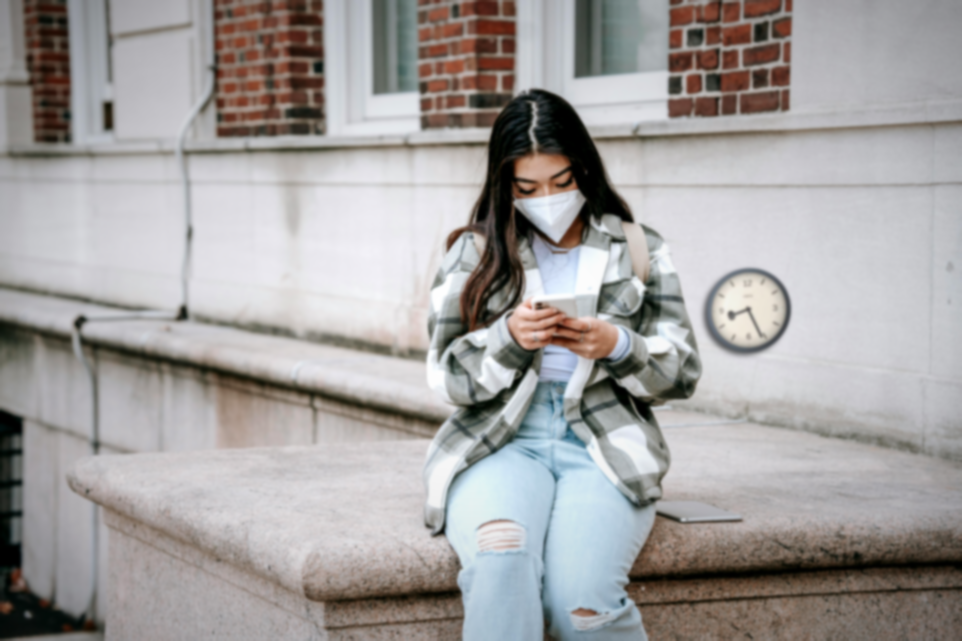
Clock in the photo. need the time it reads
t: 8:26
